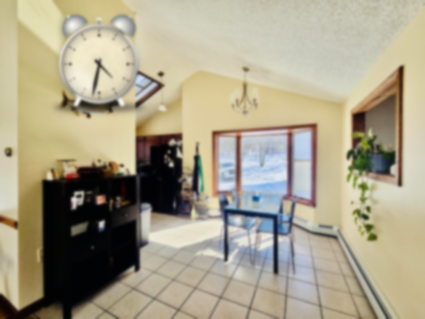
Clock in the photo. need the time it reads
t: 4:32
